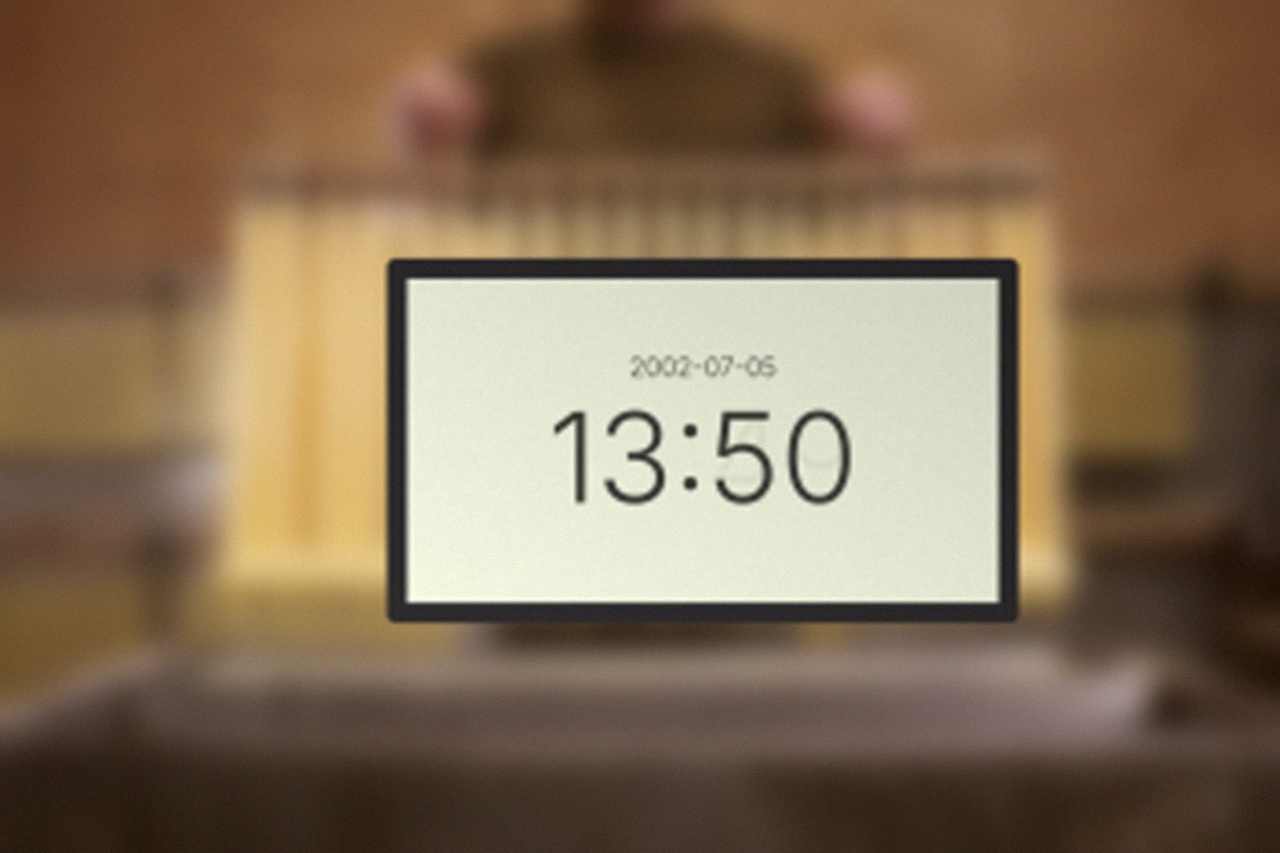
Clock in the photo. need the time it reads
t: 13:50
